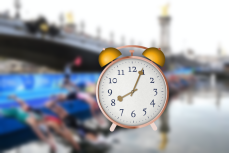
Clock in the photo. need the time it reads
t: 8:04
